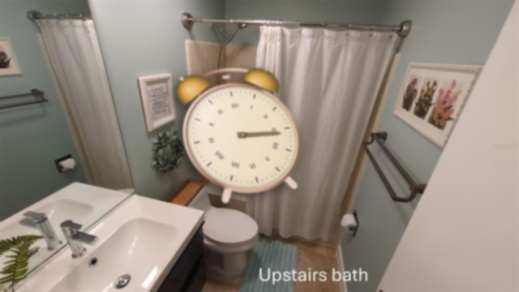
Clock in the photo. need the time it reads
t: 3:16
